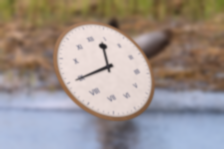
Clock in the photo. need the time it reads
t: 12:45
